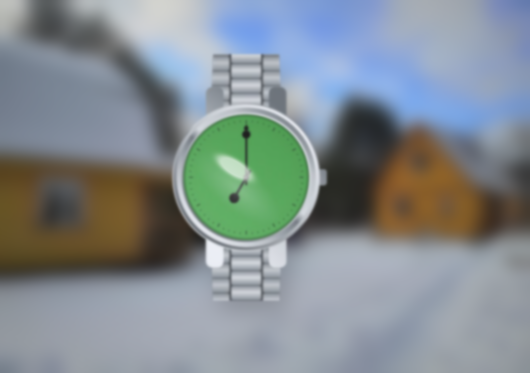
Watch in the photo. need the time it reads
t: 7:00
